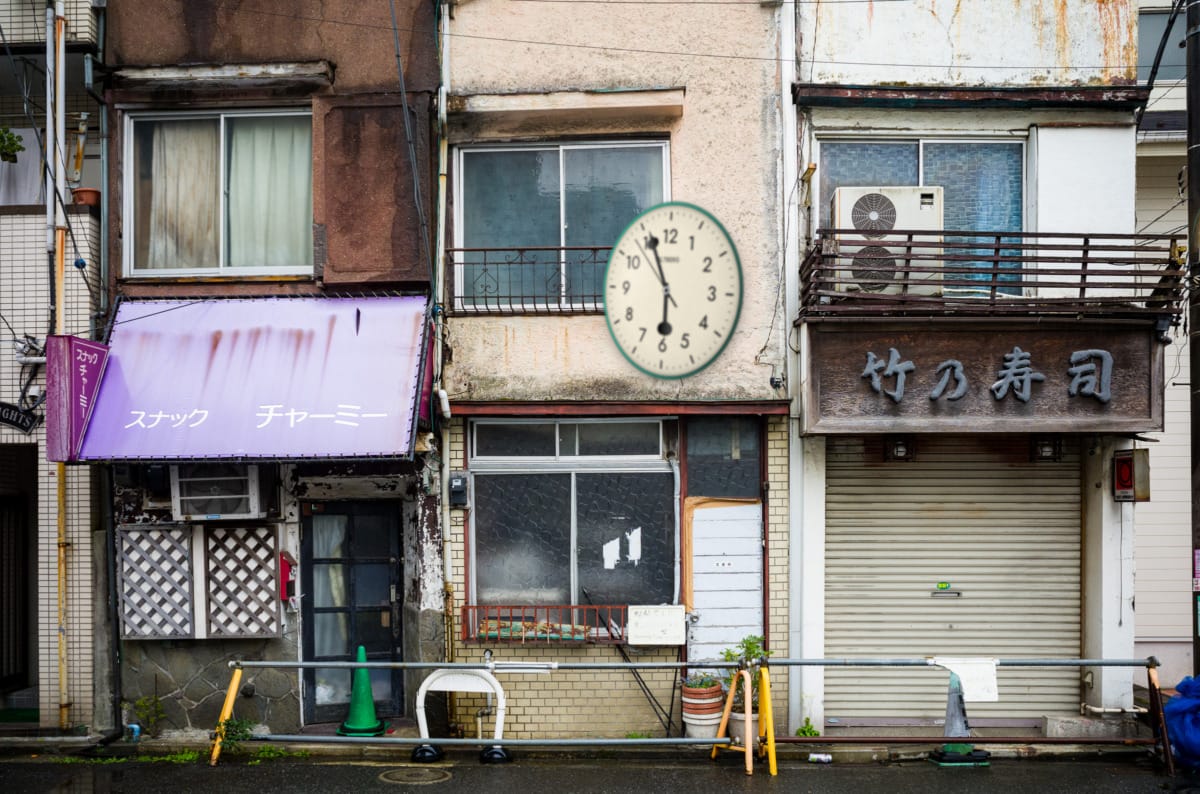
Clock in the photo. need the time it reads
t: 5:55:53
